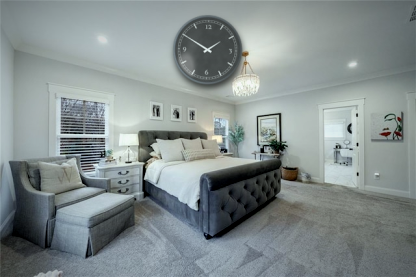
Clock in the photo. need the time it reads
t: 1:50
